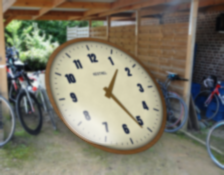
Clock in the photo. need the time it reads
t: 1:26
